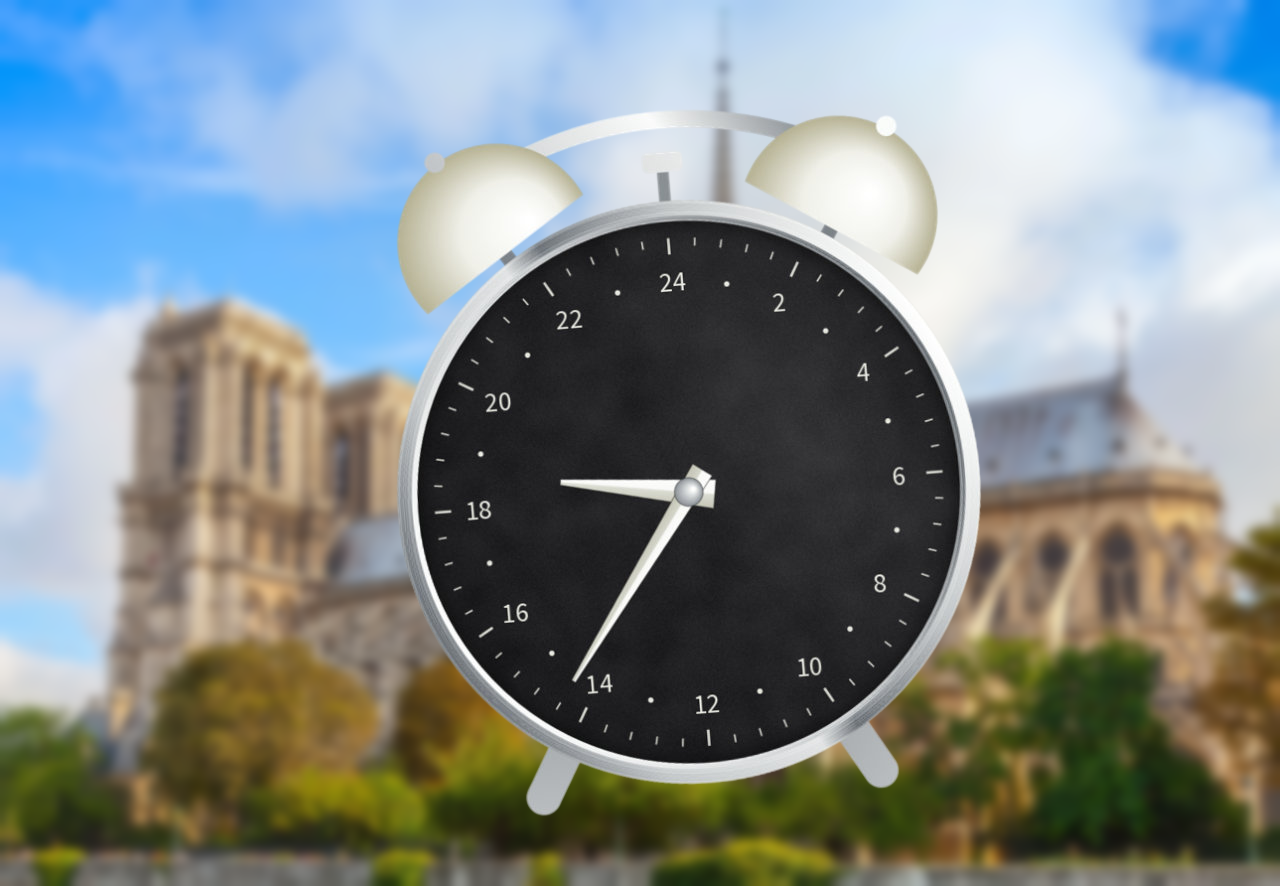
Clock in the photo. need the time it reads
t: 18:36
